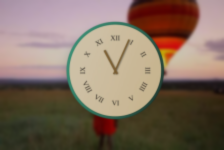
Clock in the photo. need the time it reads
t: 11:04
